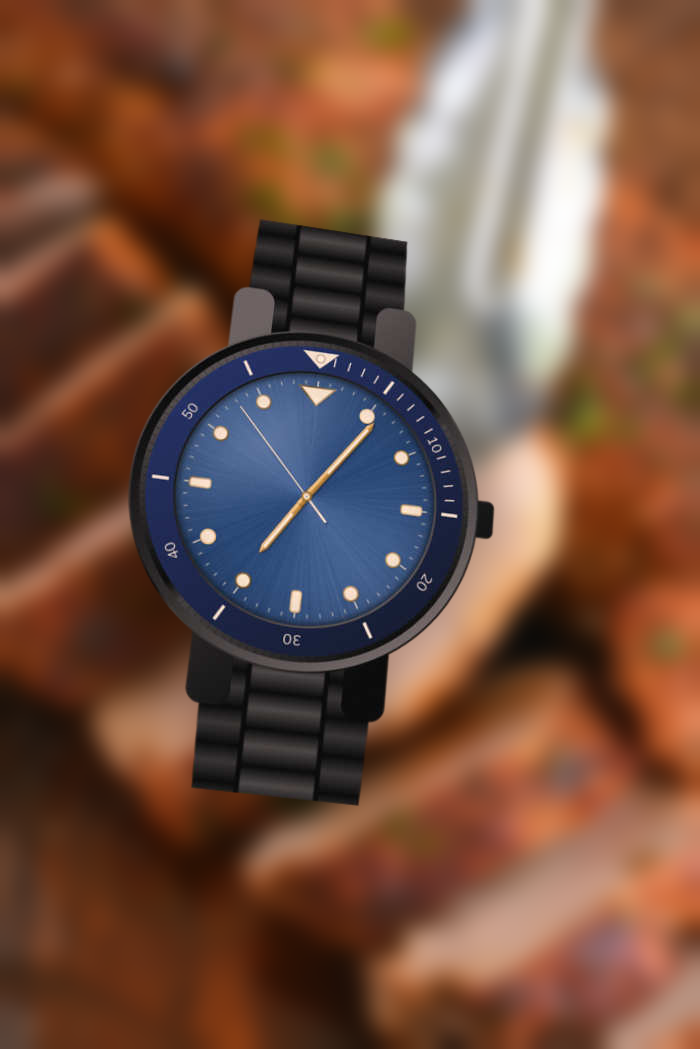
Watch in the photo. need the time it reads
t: 7:05:53
